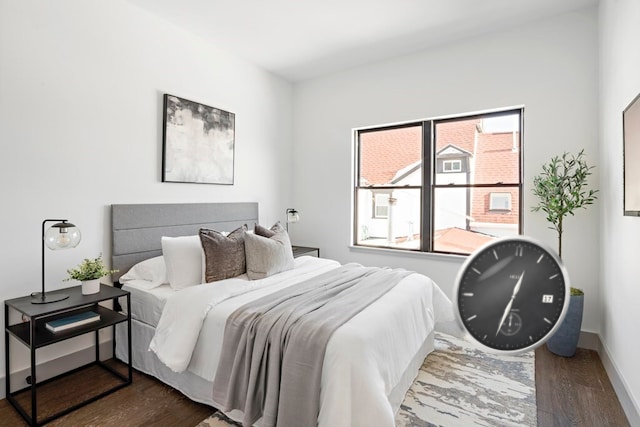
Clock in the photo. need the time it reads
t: 12:33
